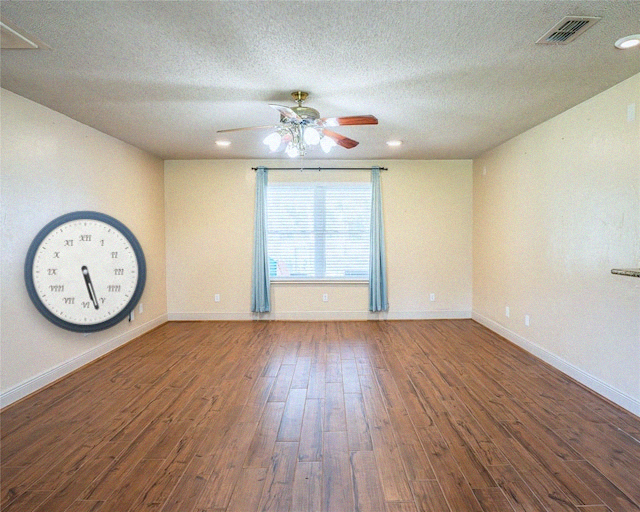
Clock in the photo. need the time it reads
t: 5:27
